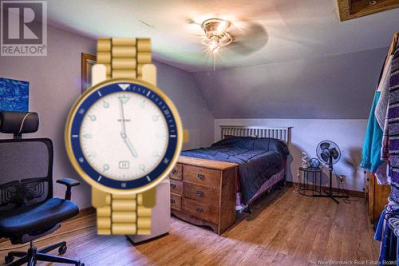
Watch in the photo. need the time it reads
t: 4:59
